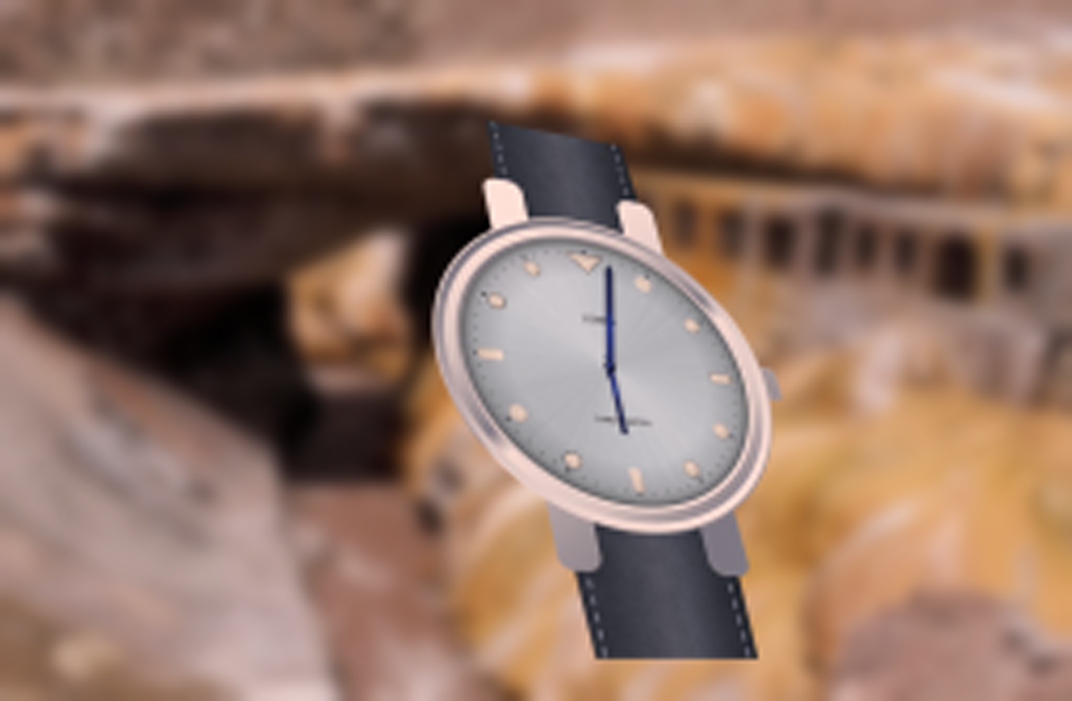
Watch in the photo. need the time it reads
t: 6:02
